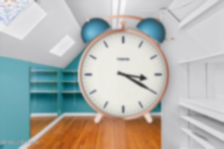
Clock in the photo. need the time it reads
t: 3:20
